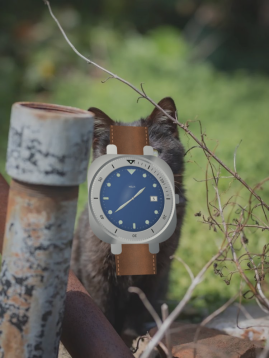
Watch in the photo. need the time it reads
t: 1:39
